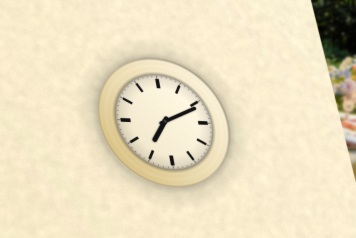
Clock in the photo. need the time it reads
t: 7:11
